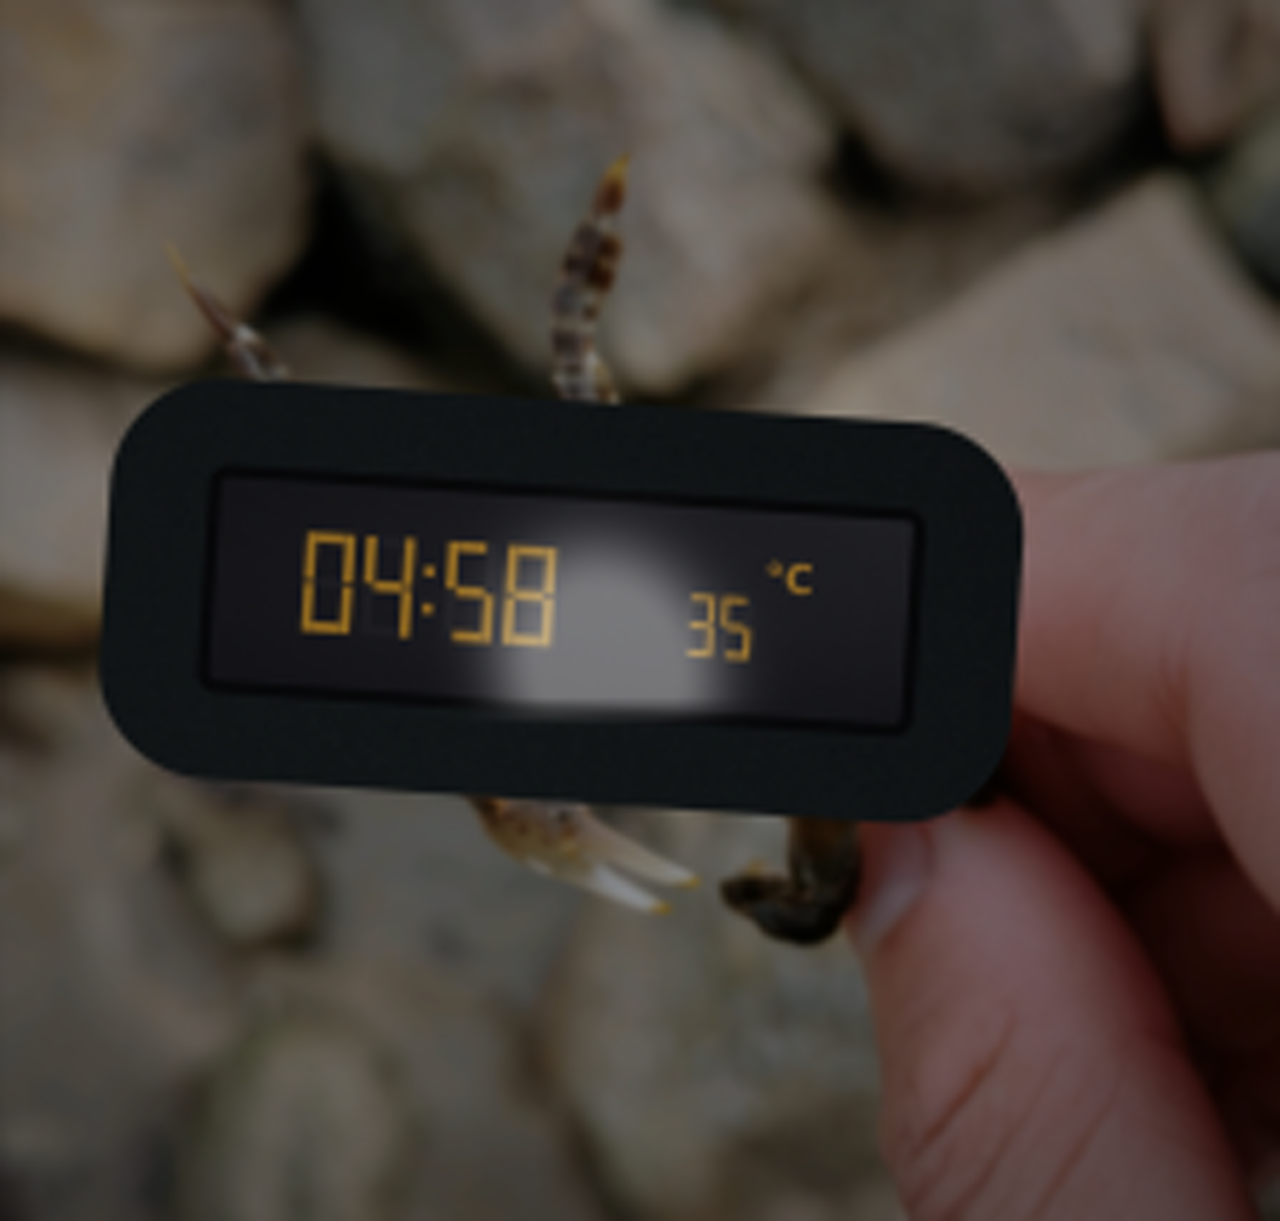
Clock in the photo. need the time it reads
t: 4:58
